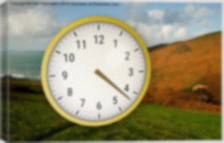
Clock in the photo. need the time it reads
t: 4:22
